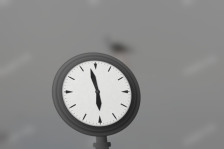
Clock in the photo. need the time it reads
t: 5:58
